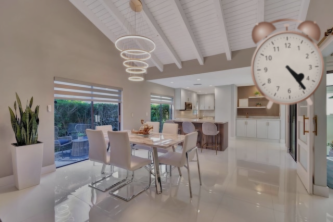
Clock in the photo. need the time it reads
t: 4:24
